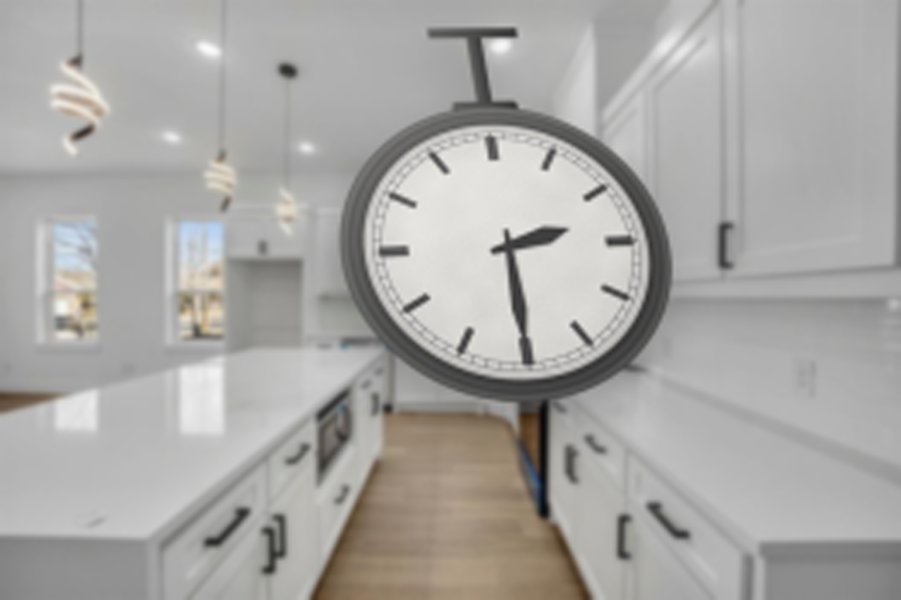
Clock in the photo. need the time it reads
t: 2:30
